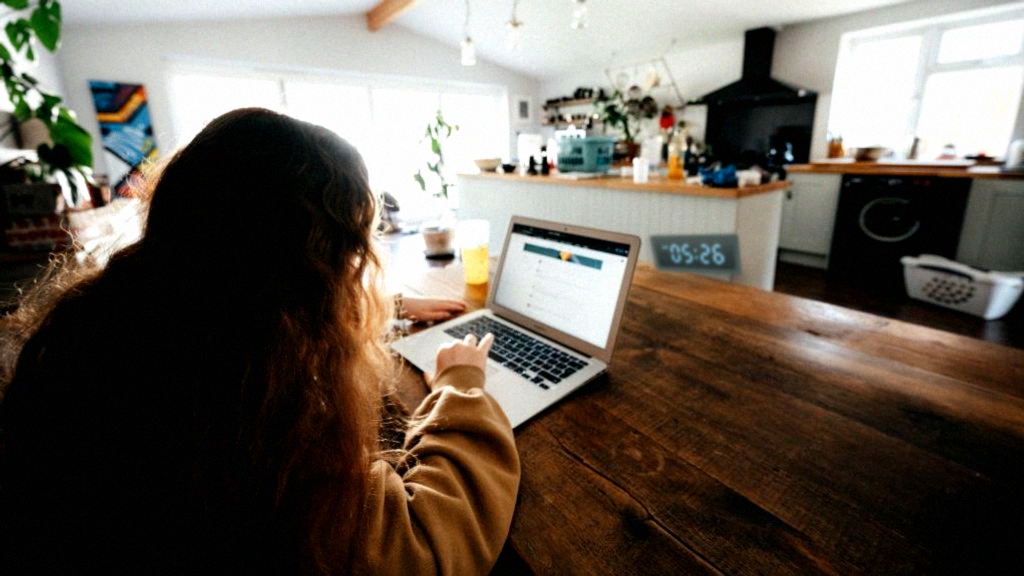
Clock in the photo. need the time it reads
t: 5:26
